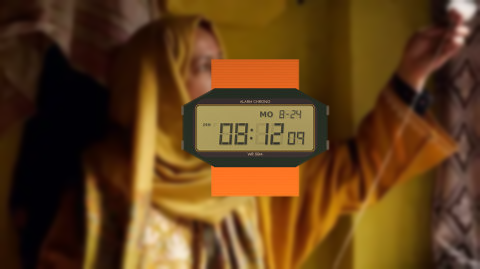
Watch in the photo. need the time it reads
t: 8:12:09
